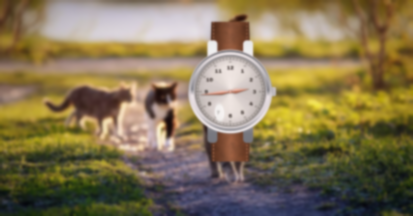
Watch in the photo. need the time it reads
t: 2:44
